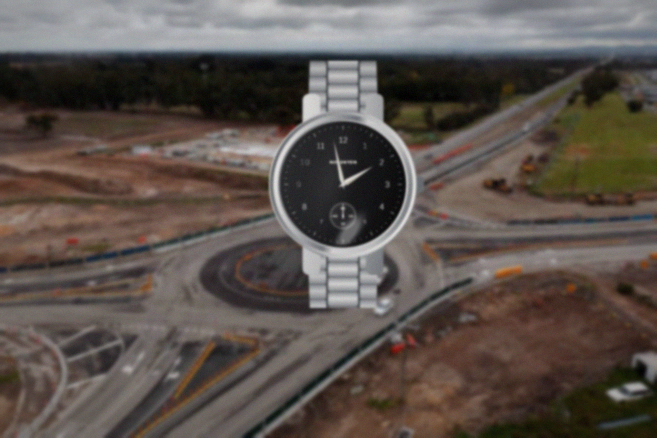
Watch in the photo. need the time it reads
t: 1:58
